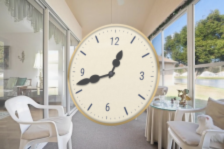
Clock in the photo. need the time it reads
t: 12:42
